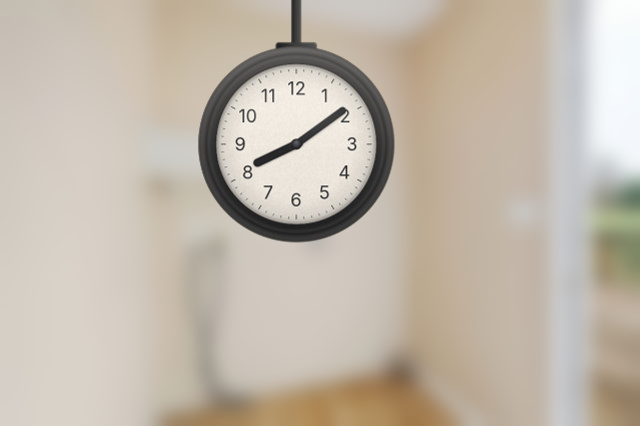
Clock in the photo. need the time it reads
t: 8:09
